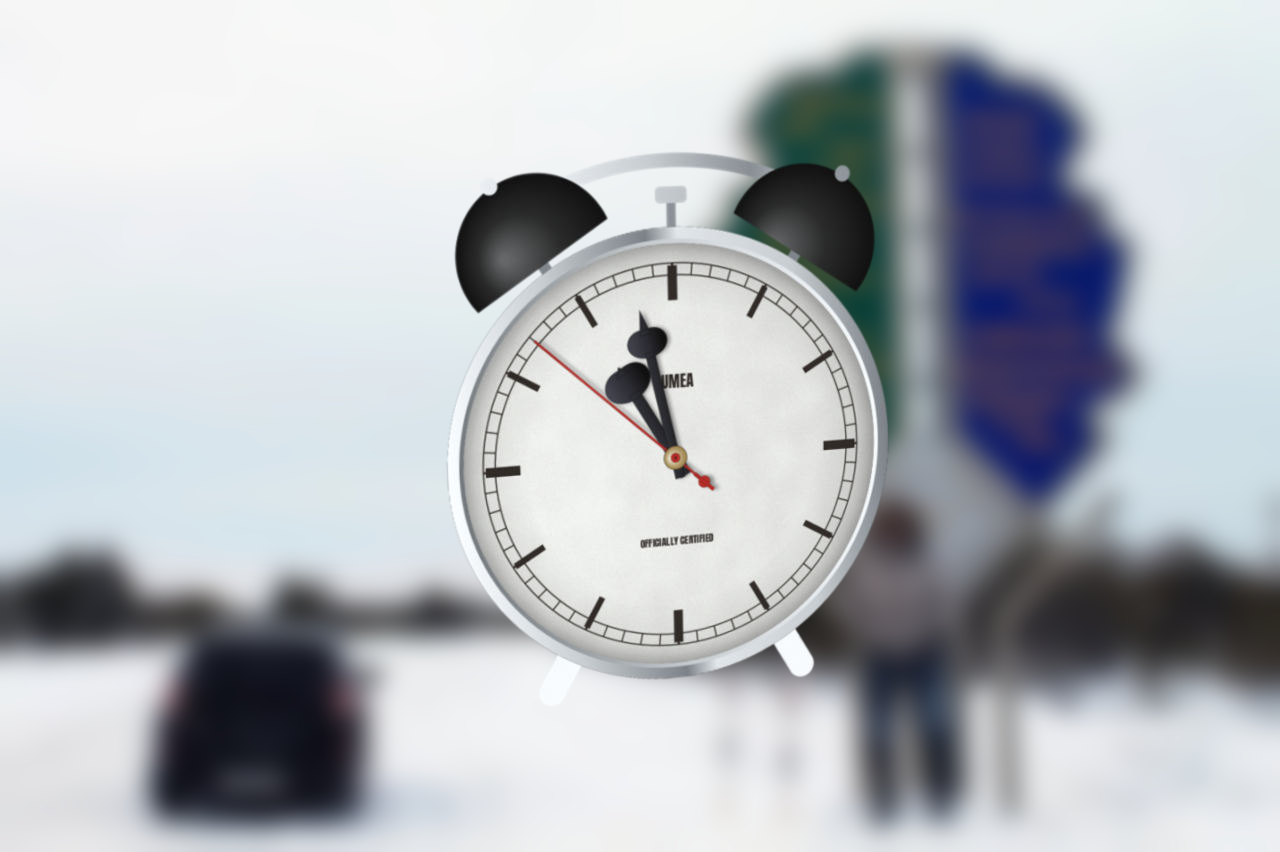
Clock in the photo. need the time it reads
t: 10:57:52
